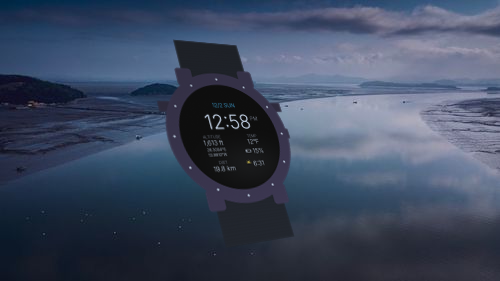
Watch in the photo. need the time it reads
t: 12:58
